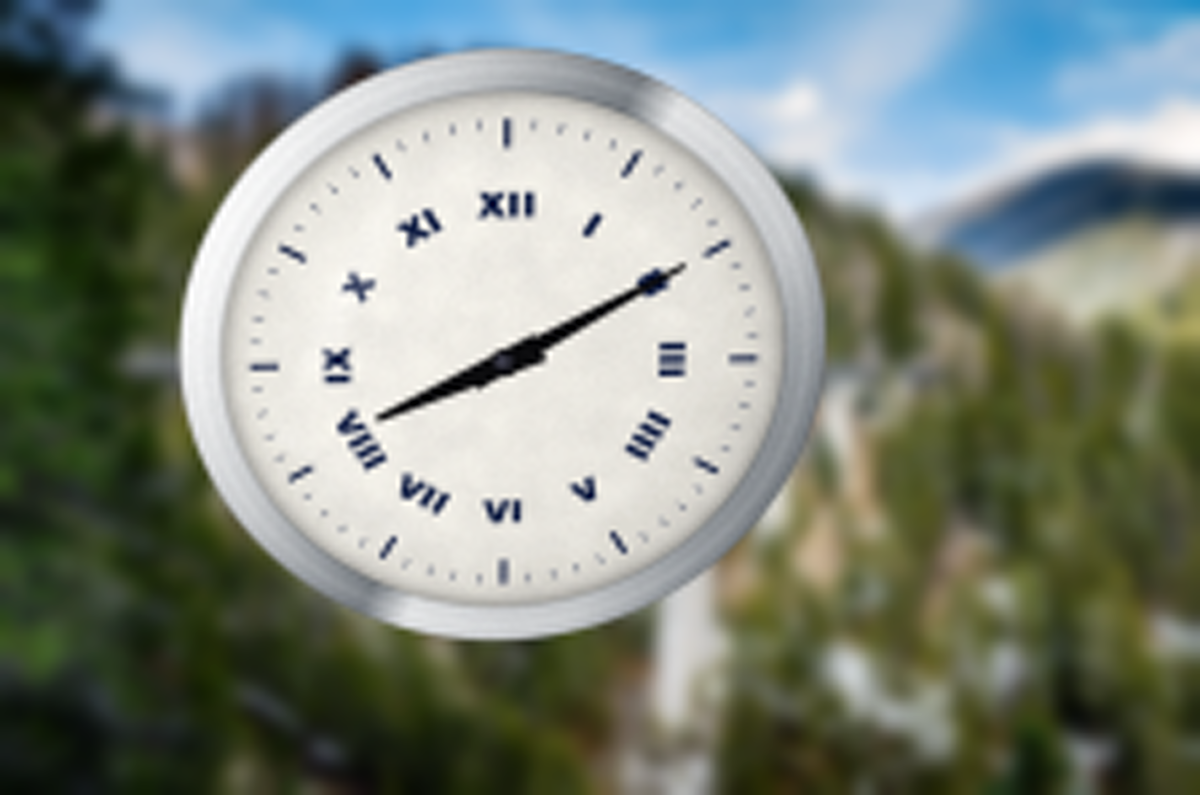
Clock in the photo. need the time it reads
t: 8:10
